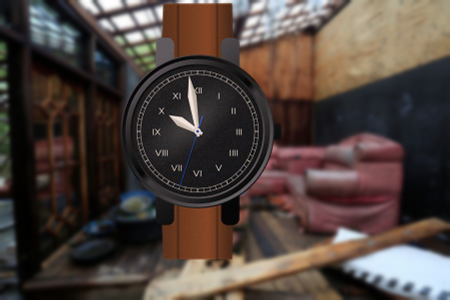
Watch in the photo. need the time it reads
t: 9:58:33
